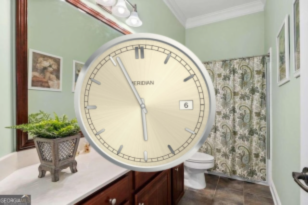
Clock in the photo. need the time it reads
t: 5:56
